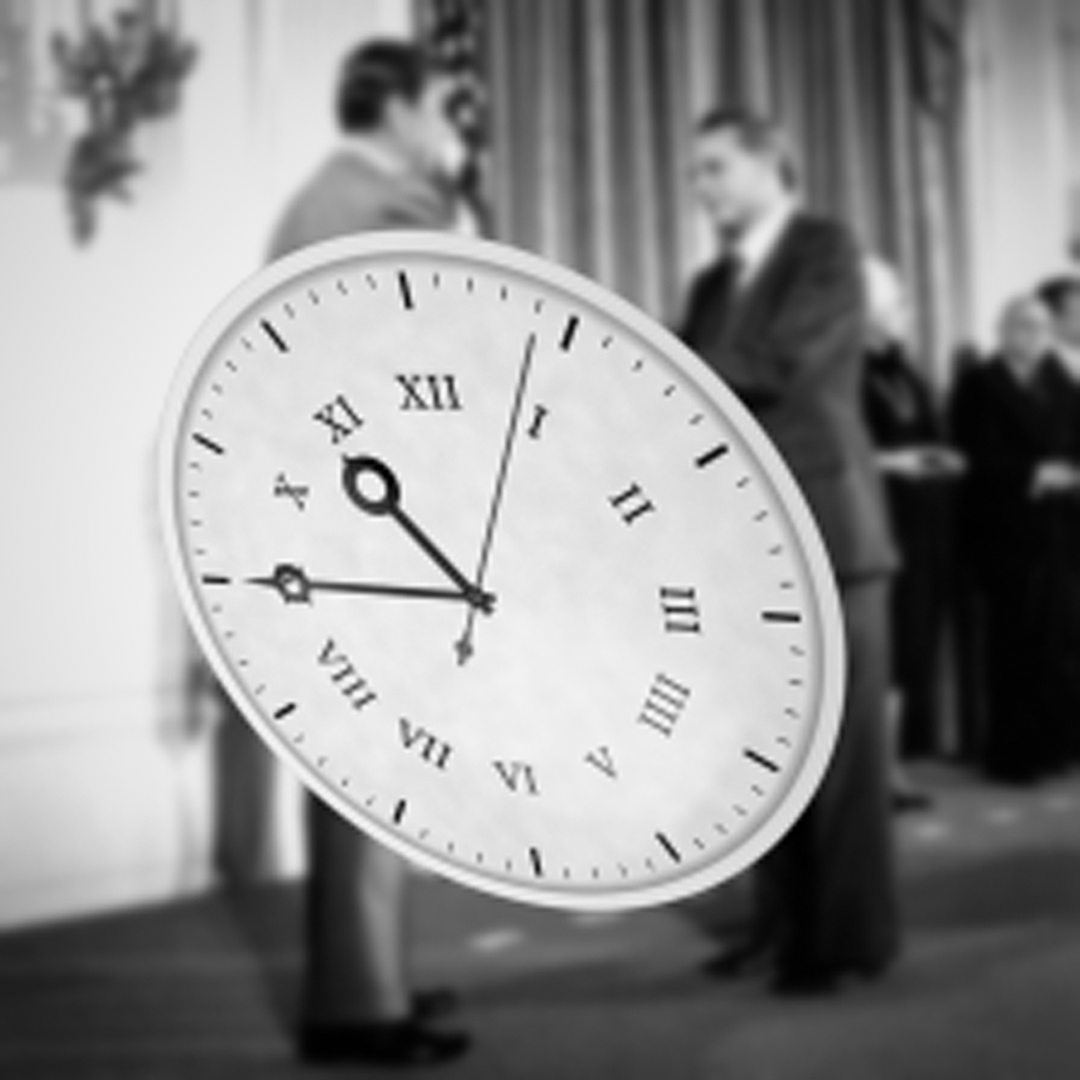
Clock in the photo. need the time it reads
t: 10:45:04
